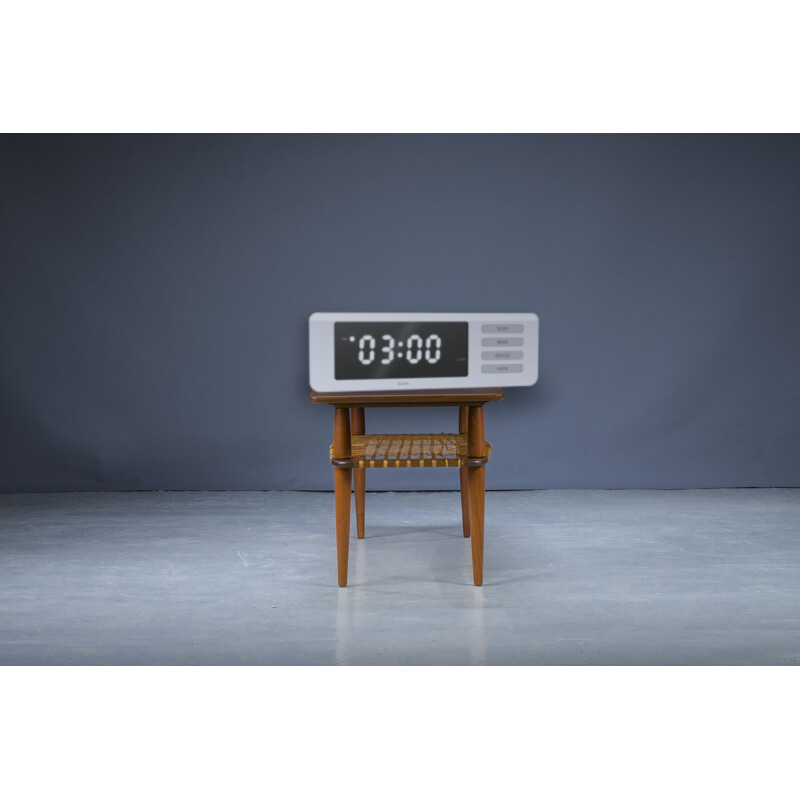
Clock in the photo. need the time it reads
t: 3:00
